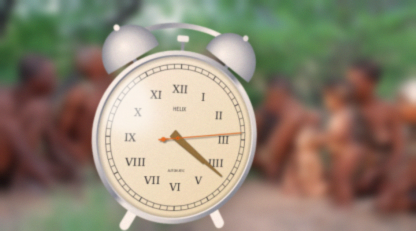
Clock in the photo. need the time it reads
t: 4:21:14
